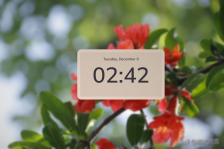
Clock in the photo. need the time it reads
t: 2:42
